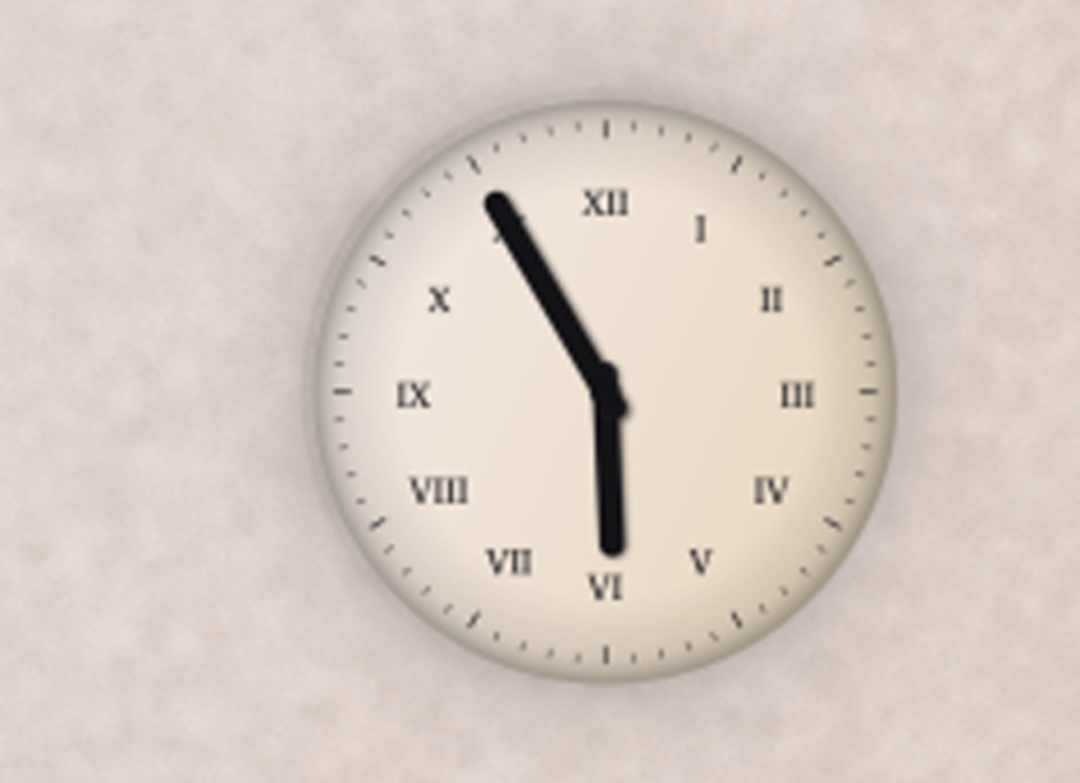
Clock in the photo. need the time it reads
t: 5:55
